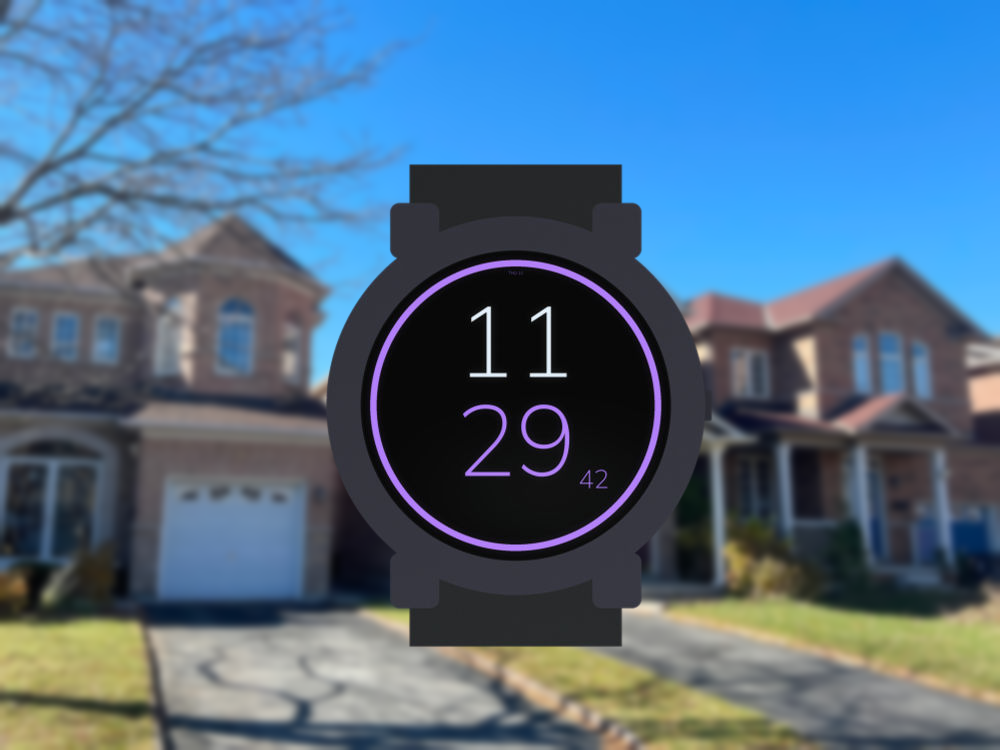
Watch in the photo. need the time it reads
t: 11:29:42
